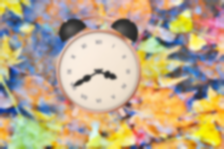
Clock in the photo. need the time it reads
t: 3:40
